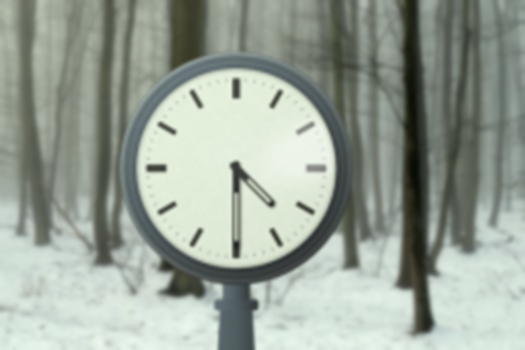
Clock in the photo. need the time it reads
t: 4:30
